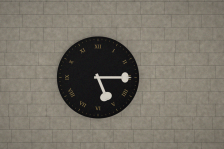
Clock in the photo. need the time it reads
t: 5:15
